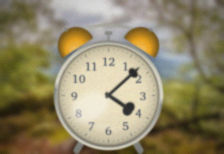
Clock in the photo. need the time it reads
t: 4:08
